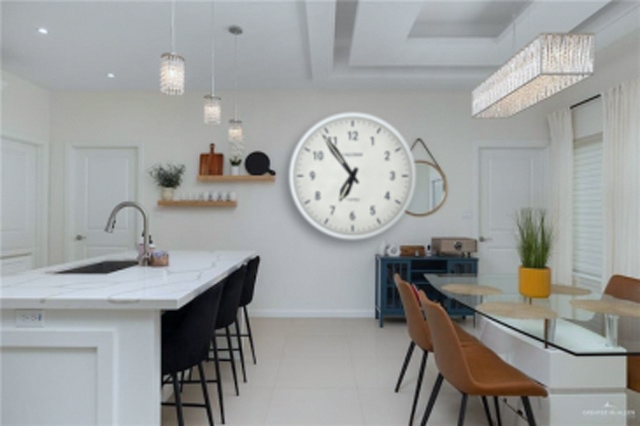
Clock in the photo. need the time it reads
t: 6:54
